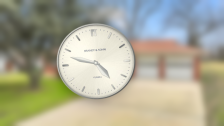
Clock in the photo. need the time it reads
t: 4:48
